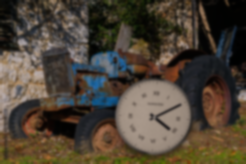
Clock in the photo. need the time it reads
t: 4:10
